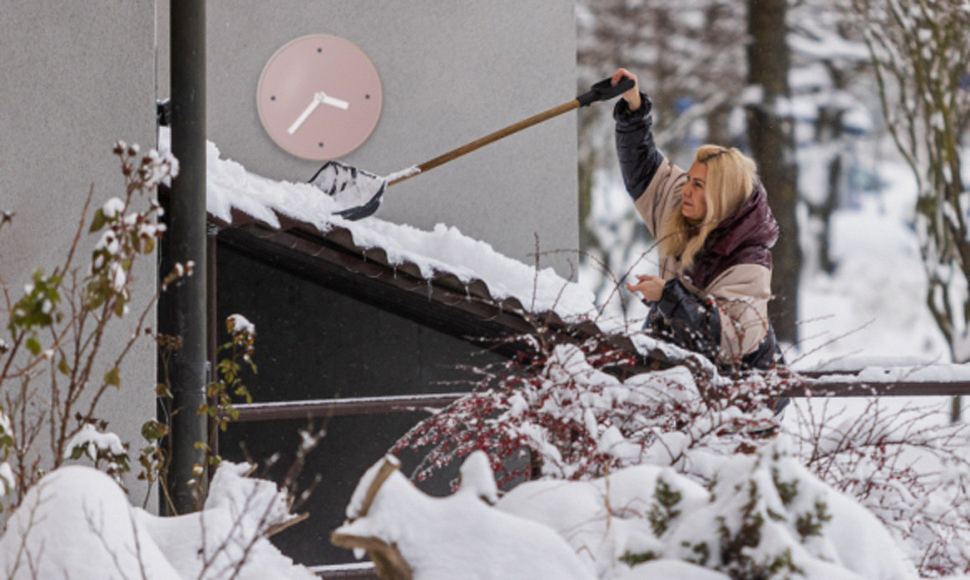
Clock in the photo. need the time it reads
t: 3:37
